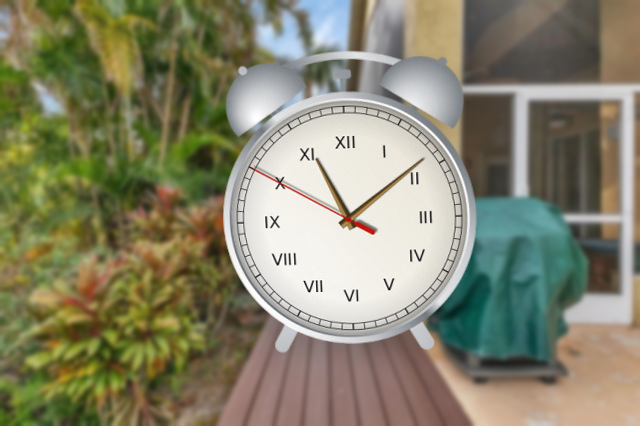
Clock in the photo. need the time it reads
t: 11:08:50
